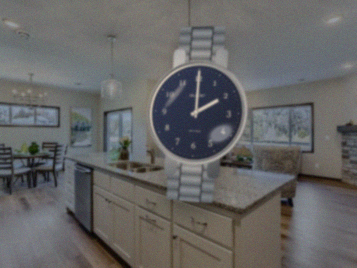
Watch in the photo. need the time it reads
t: 2:00
